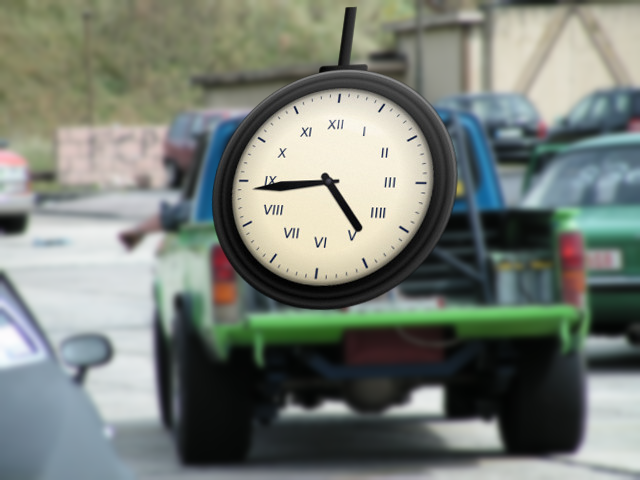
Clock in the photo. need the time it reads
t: 4:44
